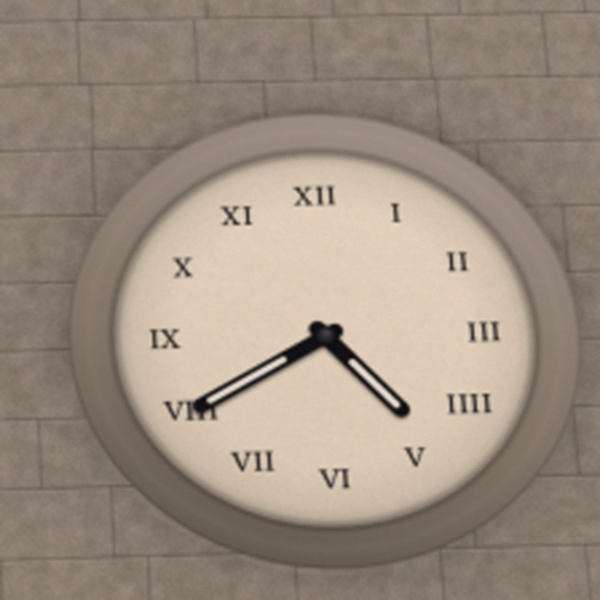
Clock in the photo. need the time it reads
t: 4:40
